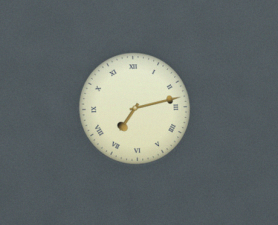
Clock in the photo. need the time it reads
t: 7:13
